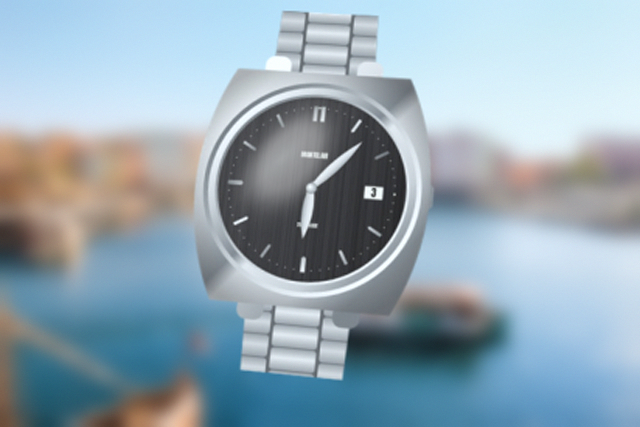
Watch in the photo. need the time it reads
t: 6:07
